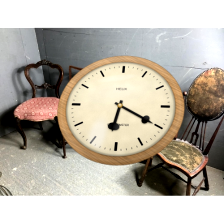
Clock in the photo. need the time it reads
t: 6:20
